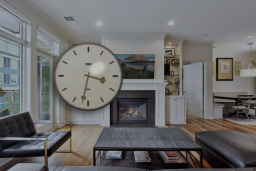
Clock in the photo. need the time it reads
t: 3:32
